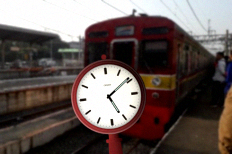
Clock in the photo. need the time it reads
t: 5:09
